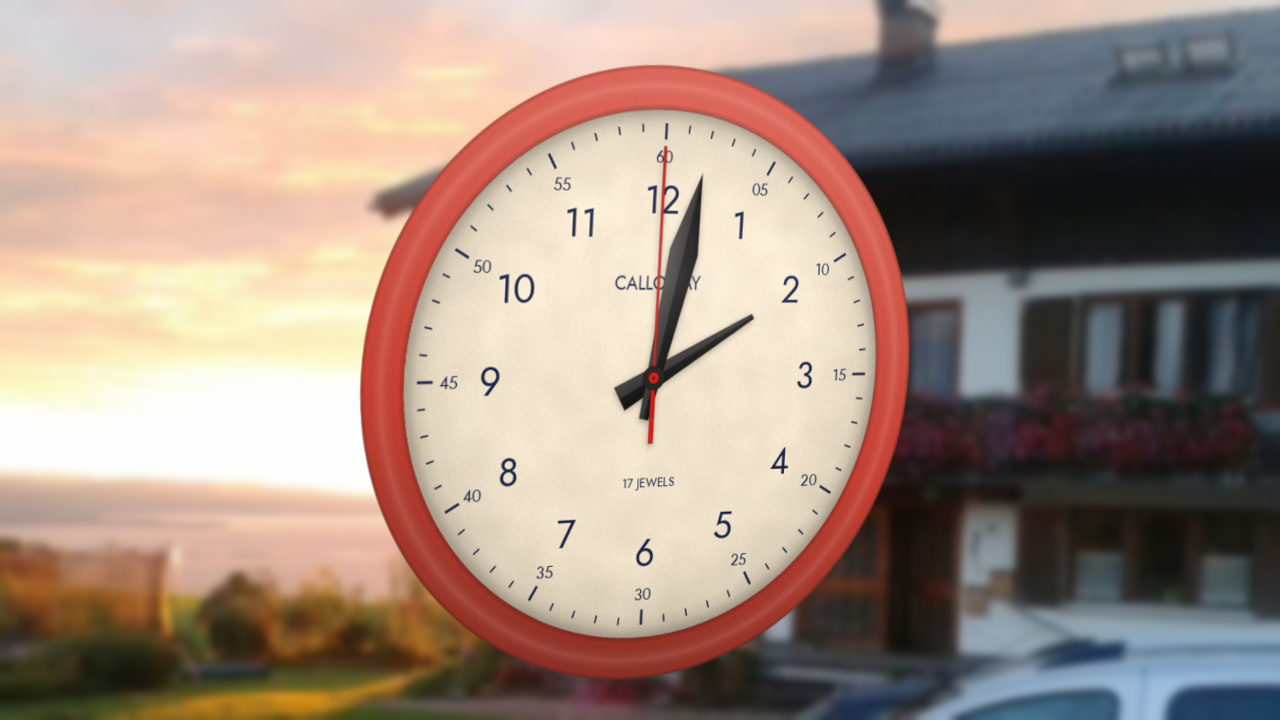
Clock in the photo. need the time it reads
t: 2:02:00
